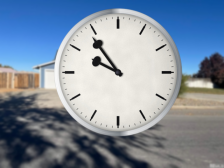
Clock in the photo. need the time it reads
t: 9:54
